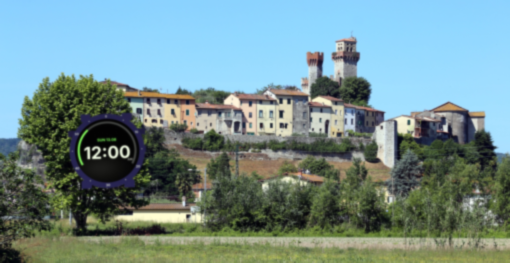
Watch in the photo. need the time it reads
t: 12:00
